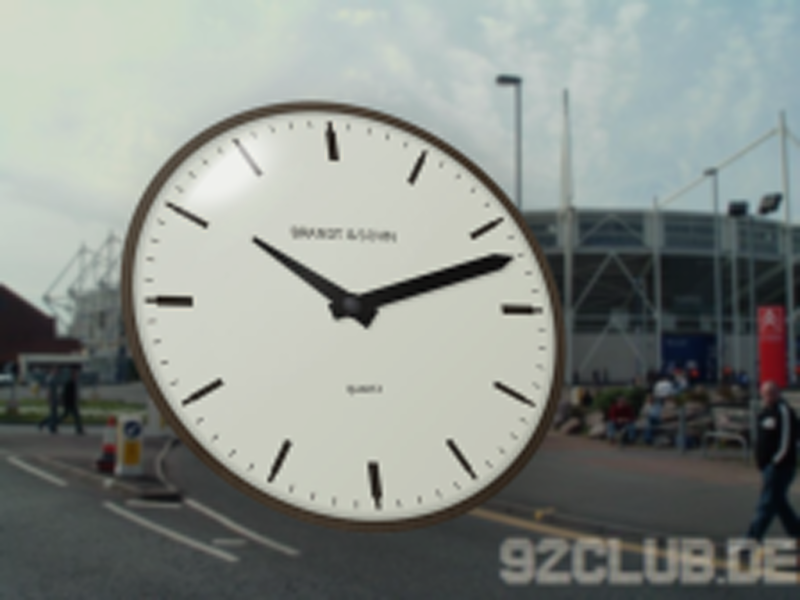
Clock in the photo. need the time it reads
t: 10:12
